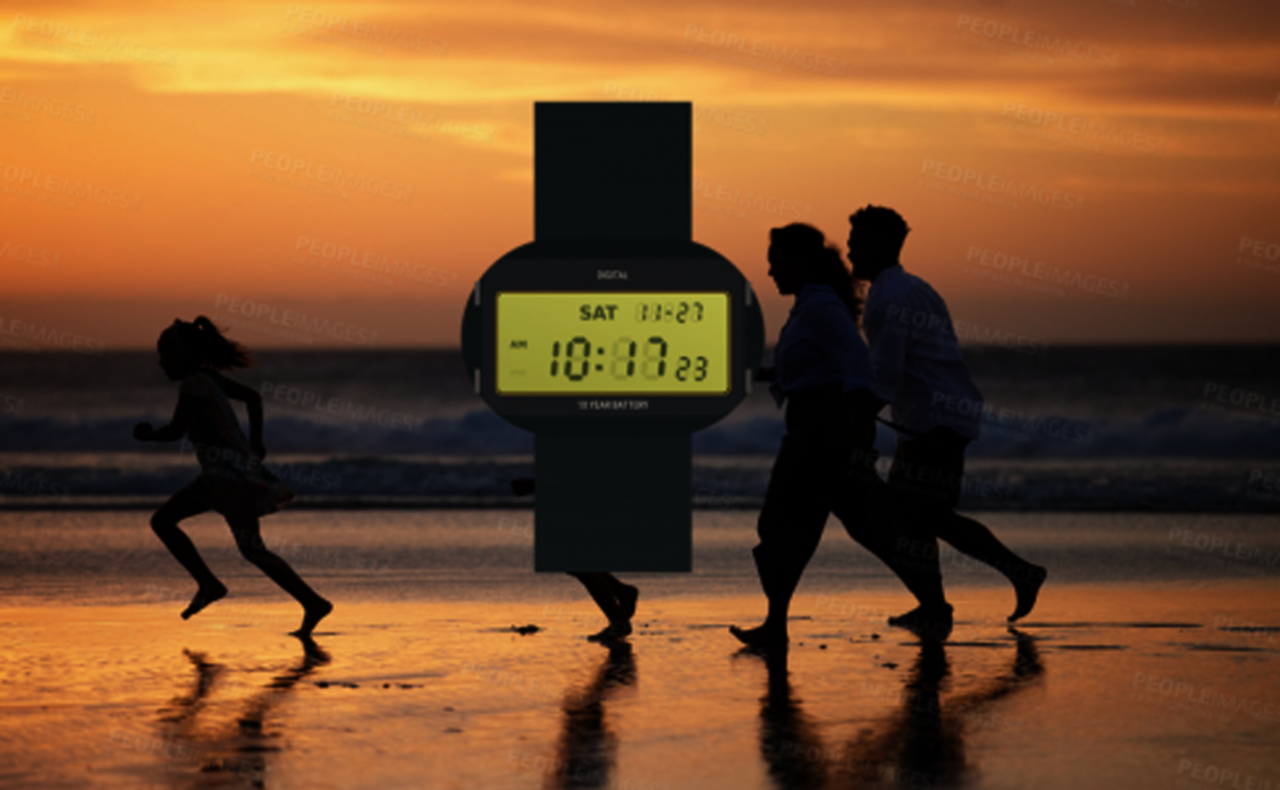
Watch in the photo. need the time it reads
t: 10:17:23
